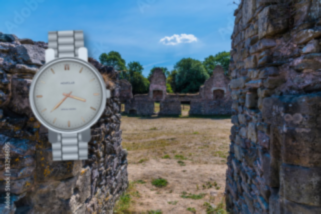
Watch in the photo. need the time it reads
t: 3:38
